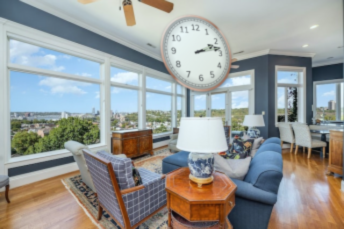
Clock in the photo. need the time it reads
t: 2:13
